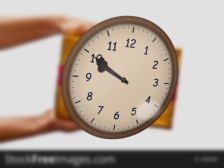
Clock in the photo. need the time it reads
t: 9:50
